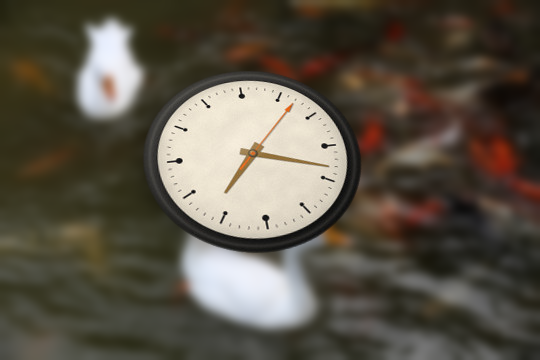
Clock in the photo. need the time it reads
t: 7:18:07
